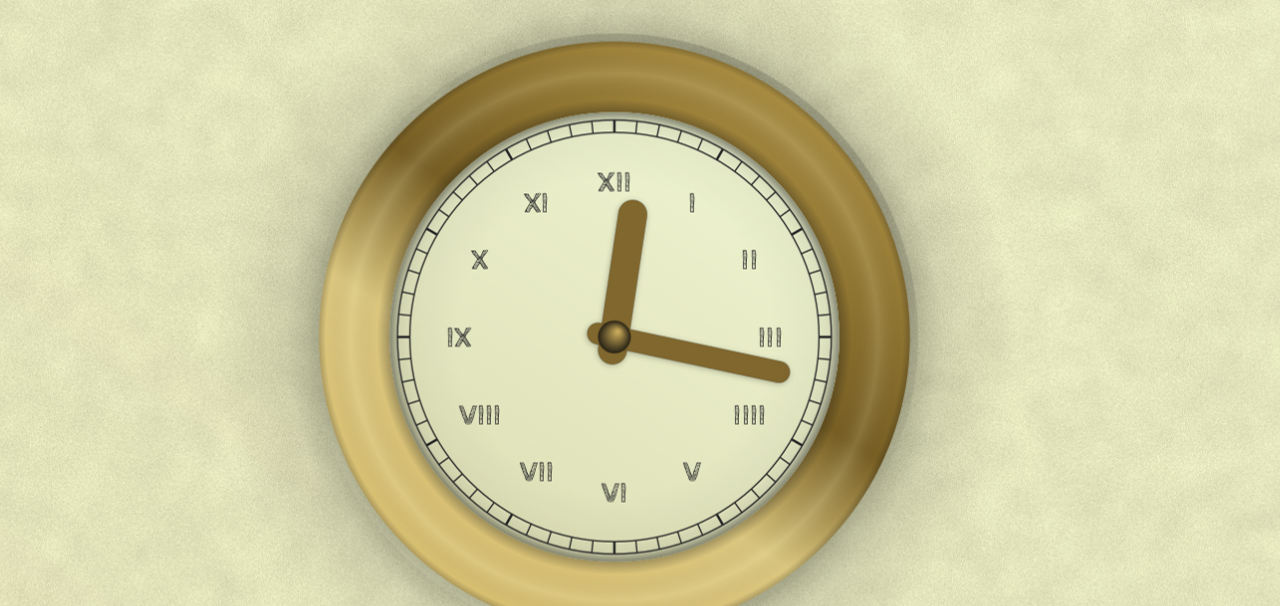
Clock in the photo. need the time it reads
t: 12:17
